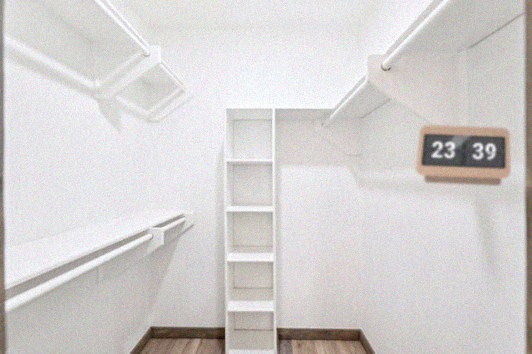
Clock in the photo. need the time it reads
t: 23:39
